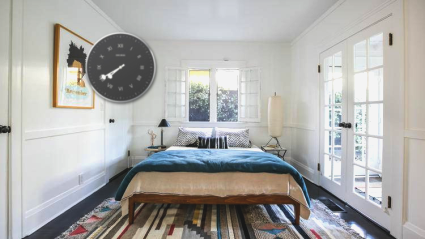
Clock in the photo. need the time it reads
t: 7:40
